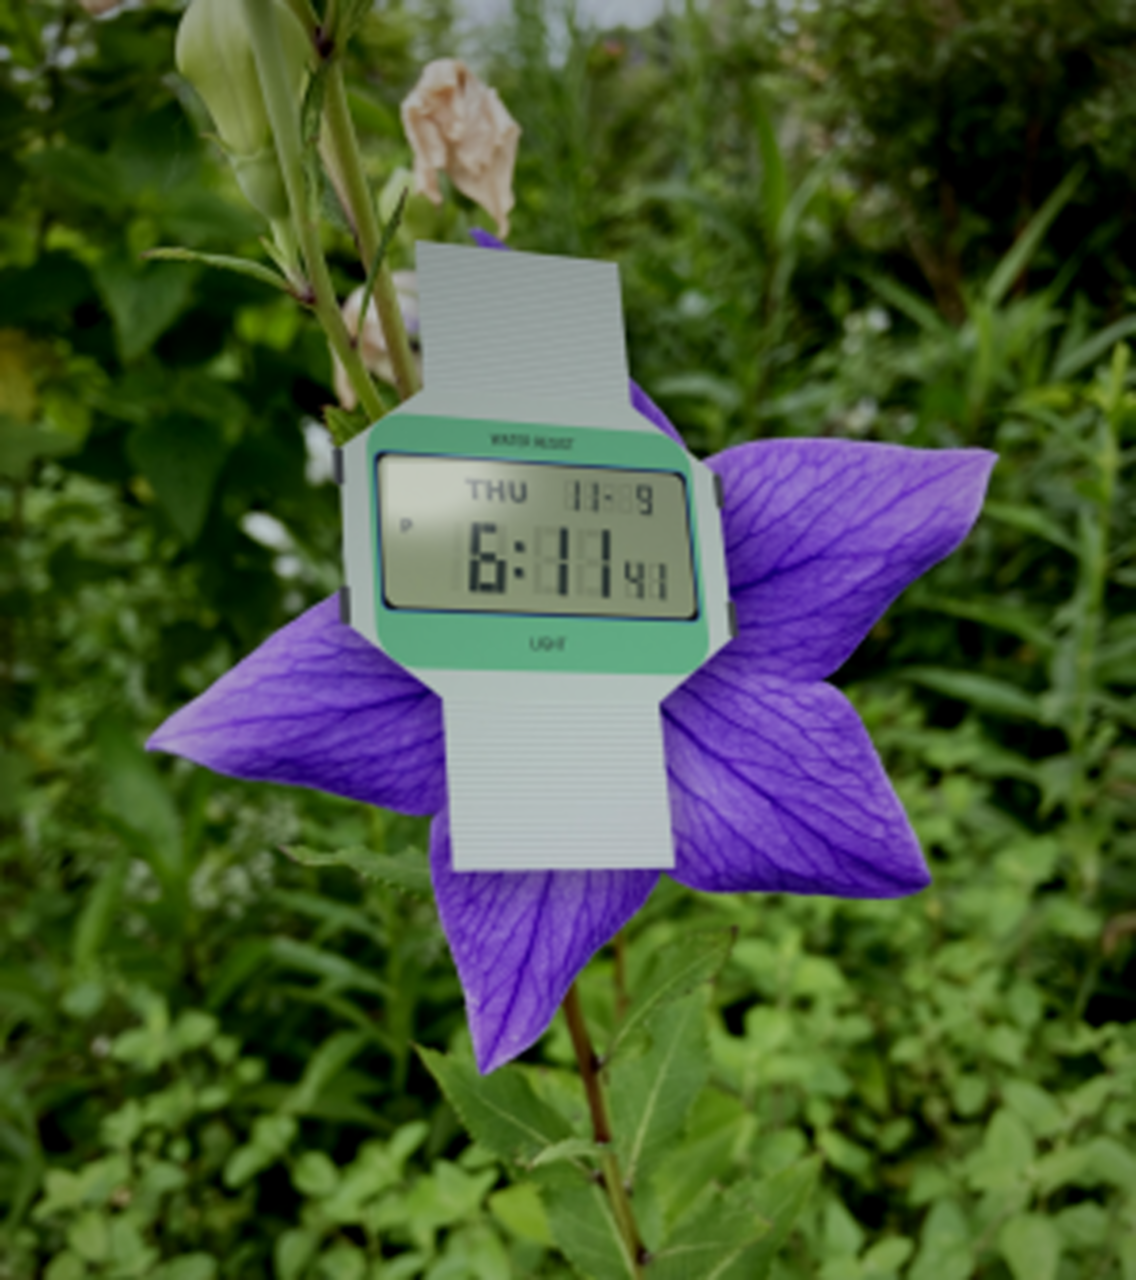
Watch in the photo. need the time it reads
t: 6:11:41
